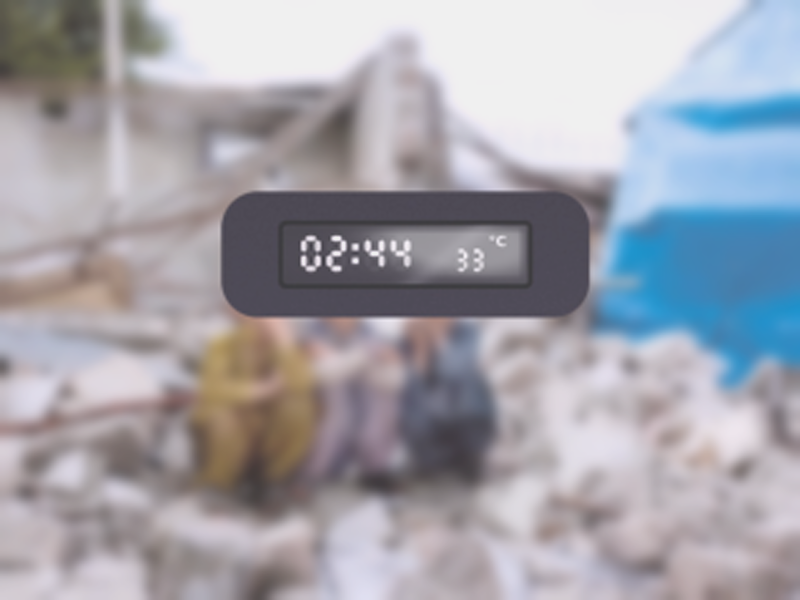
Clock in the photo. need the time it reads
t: 2:44
